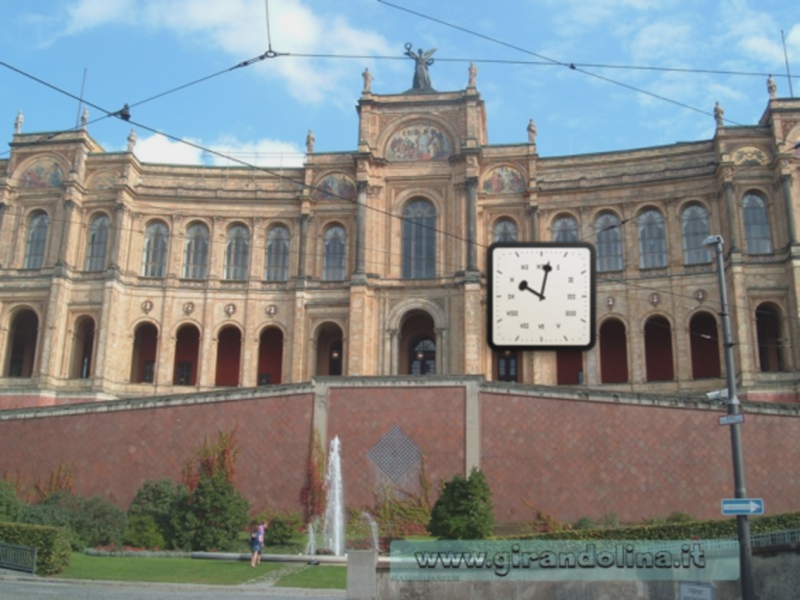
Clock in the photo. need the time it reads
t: 10:02
